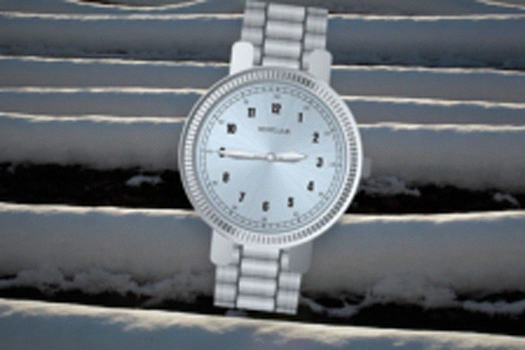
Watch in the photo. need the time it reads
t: 2:45
